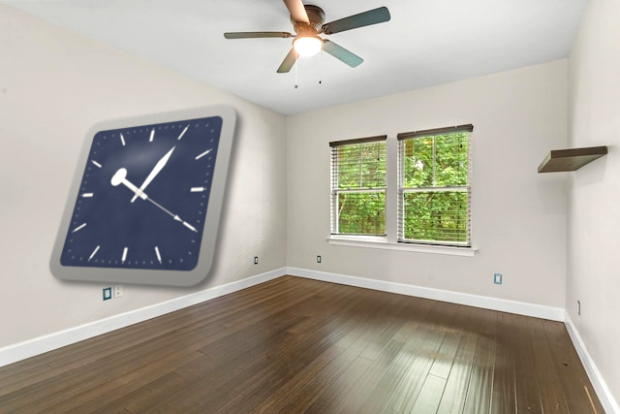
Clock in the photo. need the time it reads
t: 10:05:20
